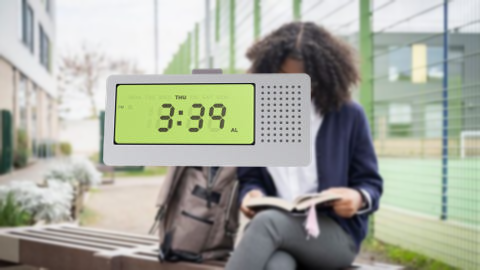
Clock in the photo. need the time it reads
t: 3:39
